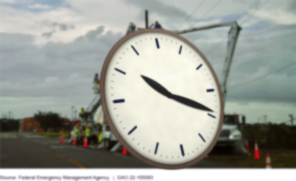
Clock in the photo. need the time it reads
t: 10:19
